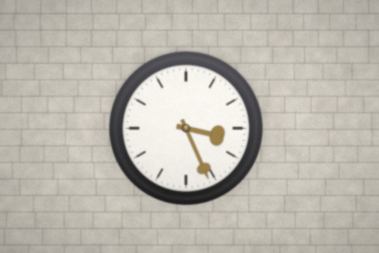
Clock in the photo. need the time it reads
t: 3:26
